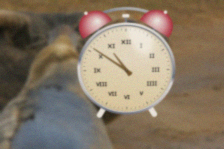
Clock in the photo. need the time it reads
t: 10:51
